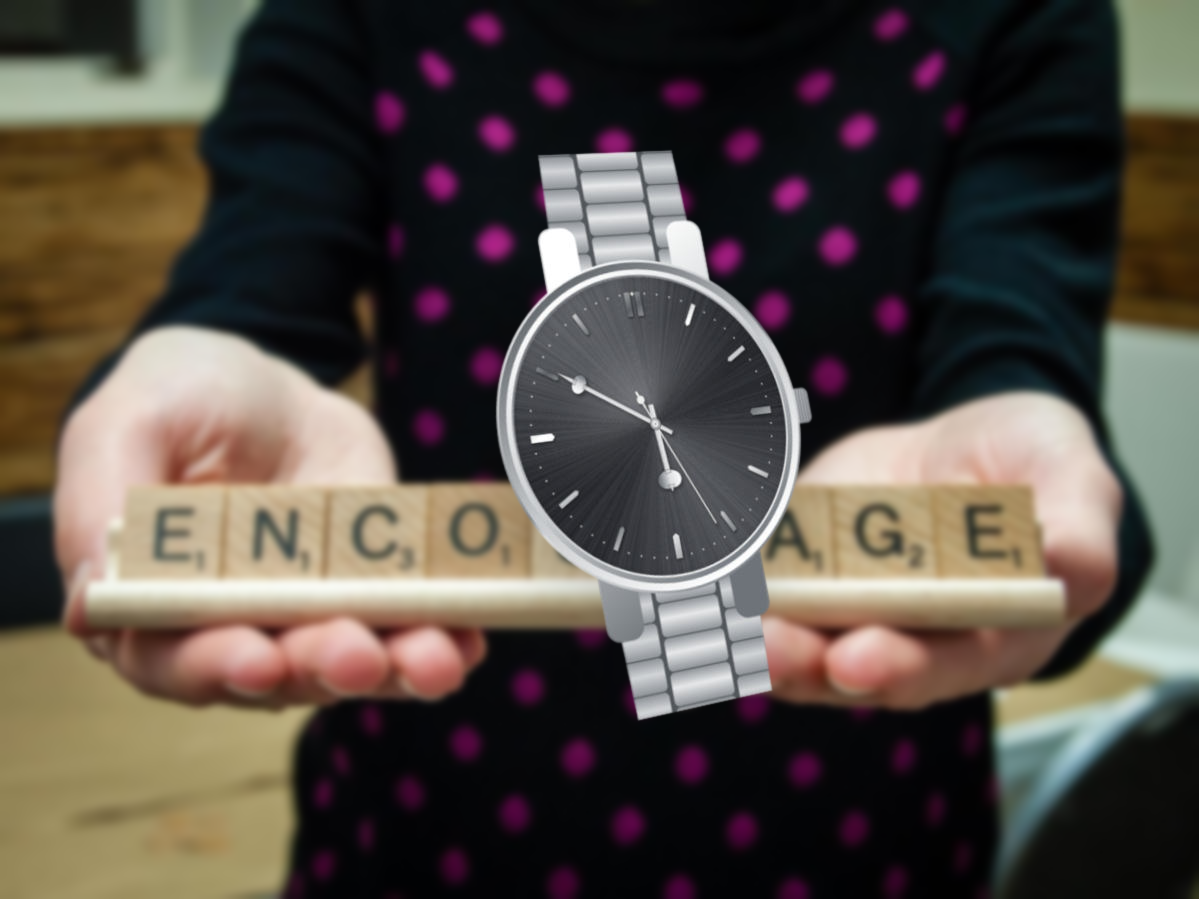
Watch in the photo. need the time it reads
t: 5:50:26
